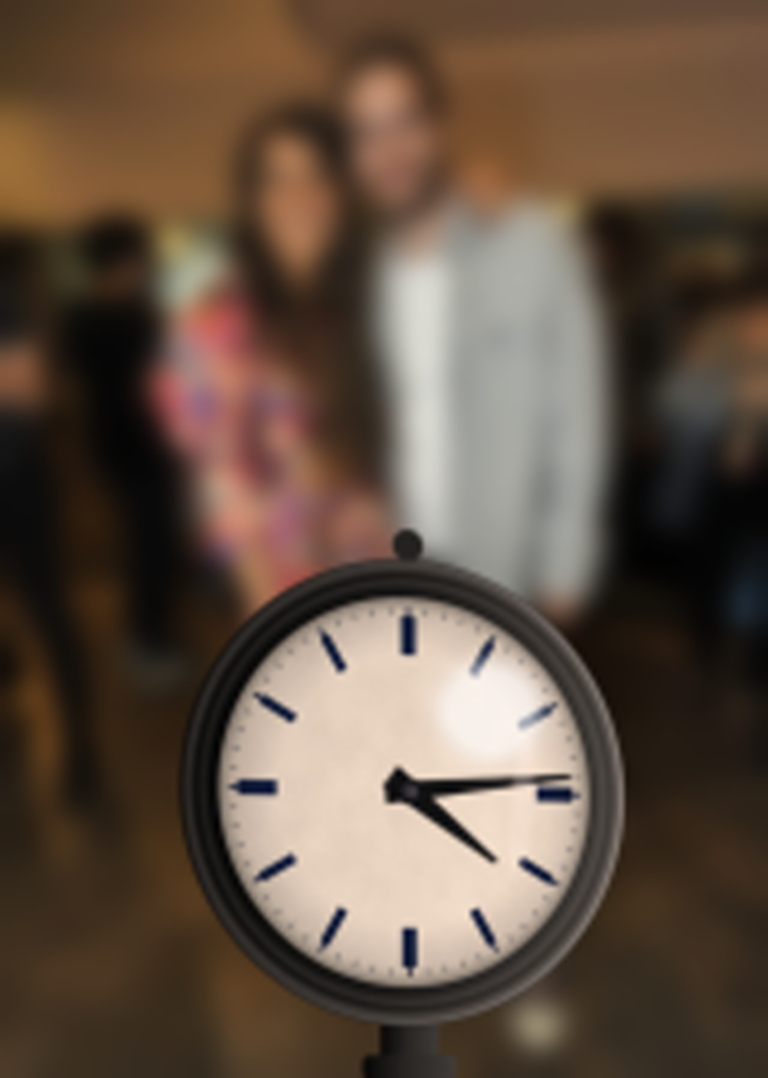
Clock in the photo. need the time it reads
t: 4:14
